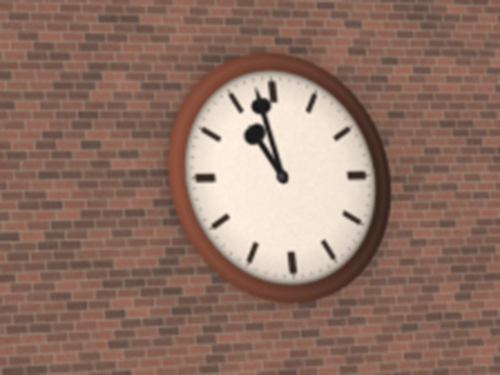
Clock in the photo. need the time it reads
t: 10:58
